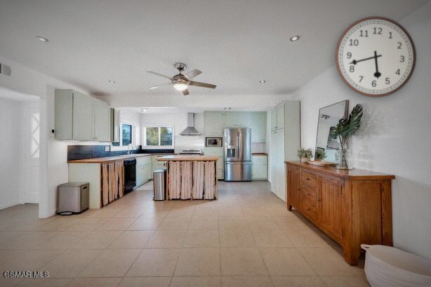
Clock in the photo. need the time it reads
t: 5:42
